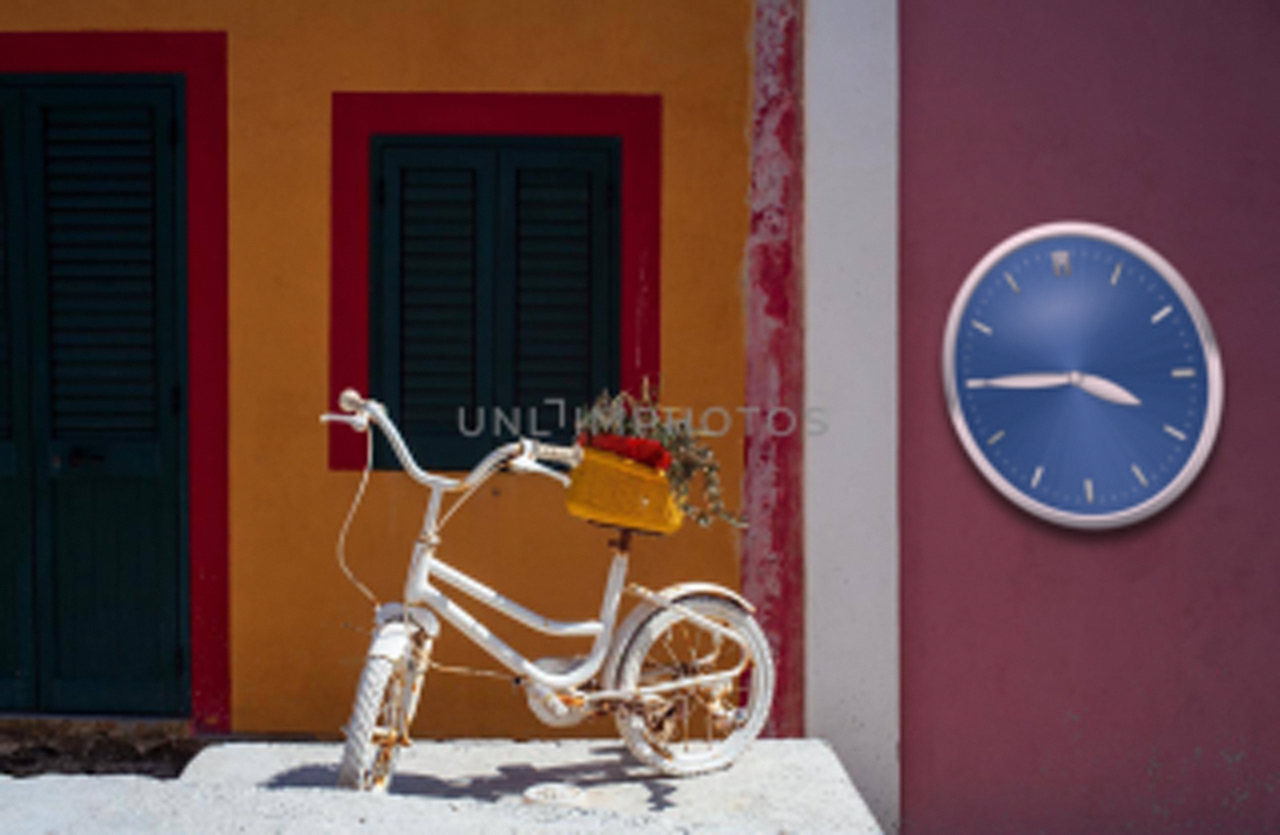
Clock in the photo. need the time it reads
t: 3:45
